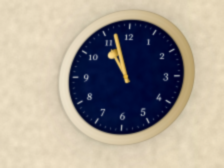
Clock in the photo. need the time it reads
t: 10:57
